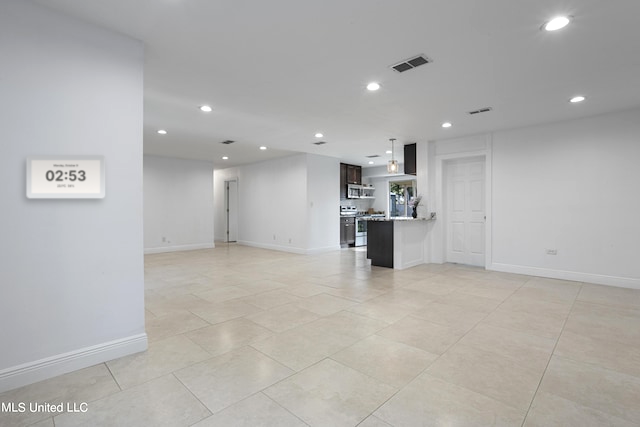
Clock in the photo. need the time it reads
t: 2:53
